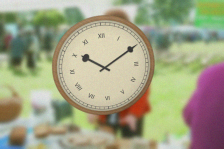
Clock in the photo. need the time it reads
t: 10:10
